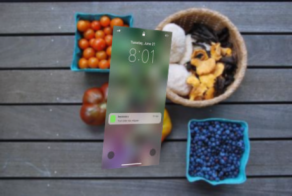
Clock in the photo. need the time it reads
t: 8:01
